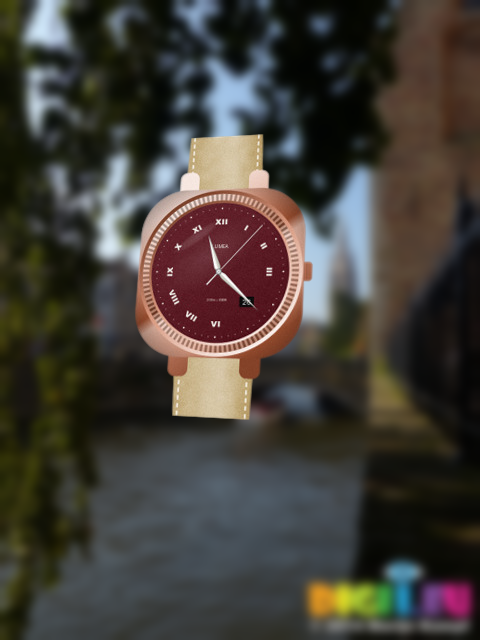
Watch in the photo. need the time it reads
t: 11:22:07
